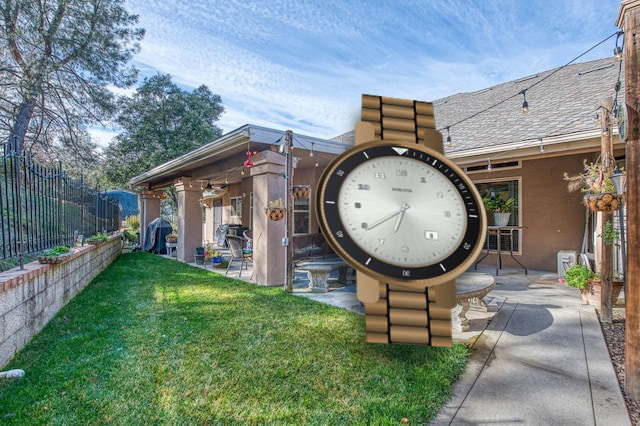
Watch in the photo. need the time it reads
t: 6:39
